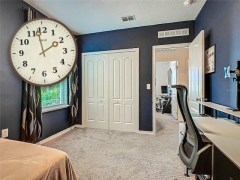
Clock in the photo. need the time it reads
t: 1:58
